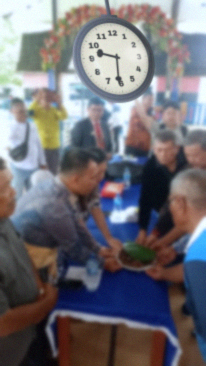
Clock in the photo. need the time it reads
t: 9:31
